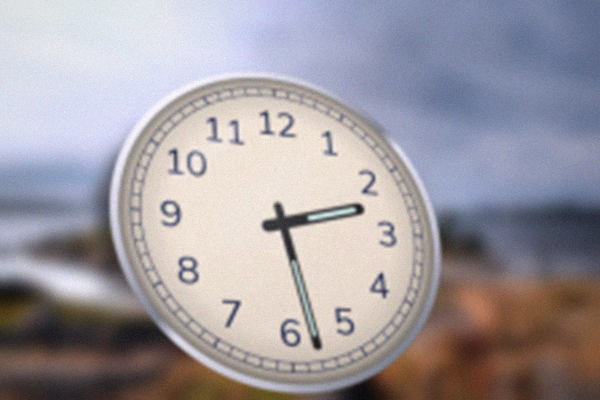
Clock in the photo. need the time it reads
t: 2:28
